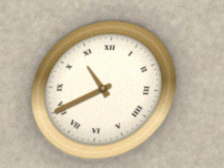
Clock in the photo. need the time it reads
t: 10:40
